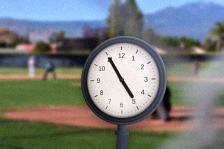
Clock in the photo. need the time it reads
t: 4:55
